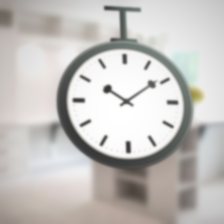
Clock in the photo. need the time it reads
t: 10:09
